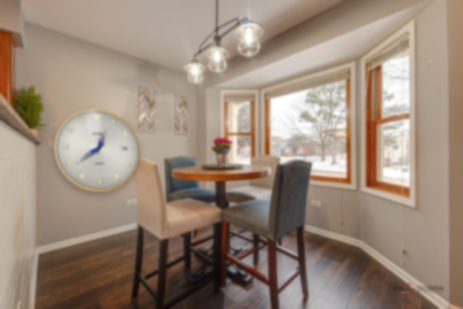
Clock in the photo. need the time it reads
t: 12:39
